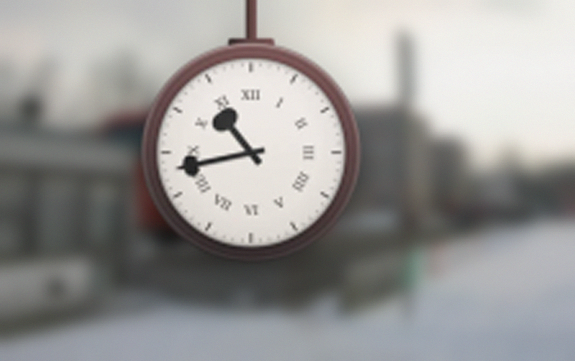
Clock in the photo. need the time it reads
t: 10:43
